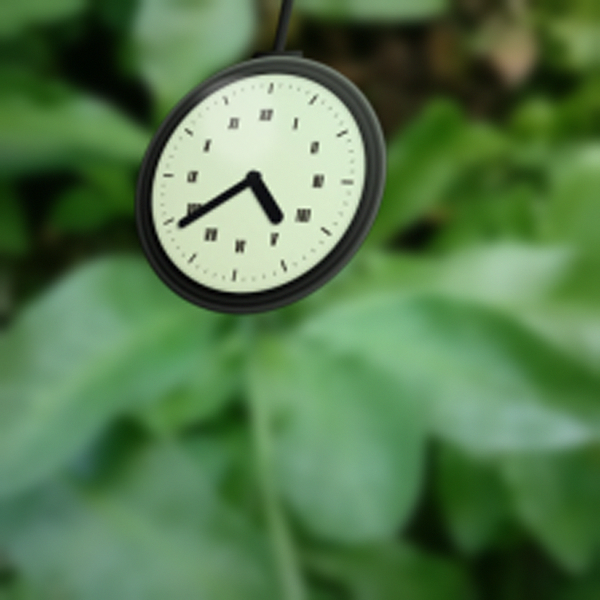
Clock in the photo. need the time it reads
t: 4:39
